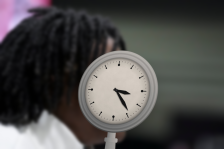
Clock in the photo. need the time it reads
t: 3:24
